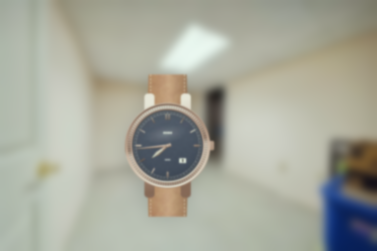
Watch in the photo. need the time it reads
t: 7:44
